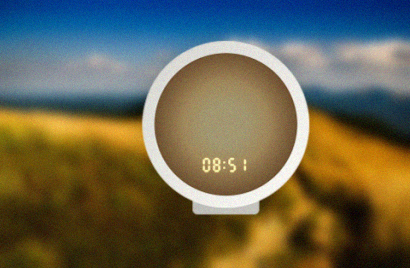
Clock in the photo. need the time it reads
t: 8:51
